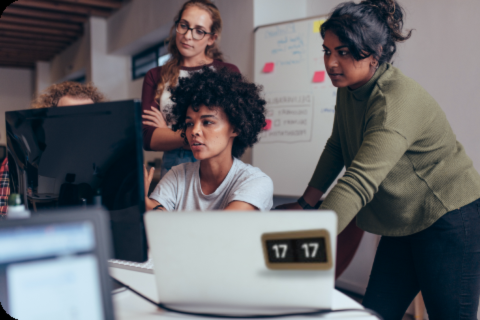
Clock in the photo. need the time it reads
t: 17:17
